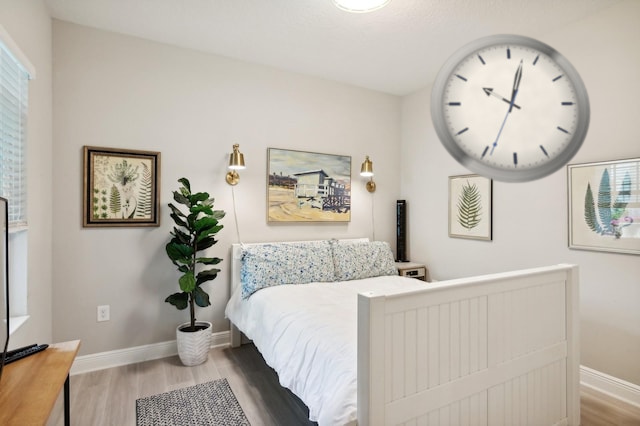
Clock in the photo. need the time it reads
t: 10:02:34
